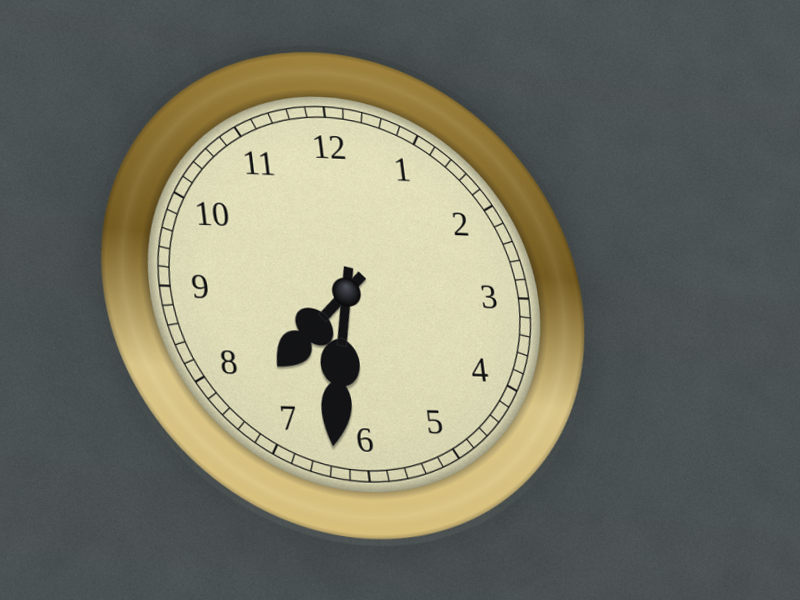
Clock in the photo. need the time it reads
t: 7:32
